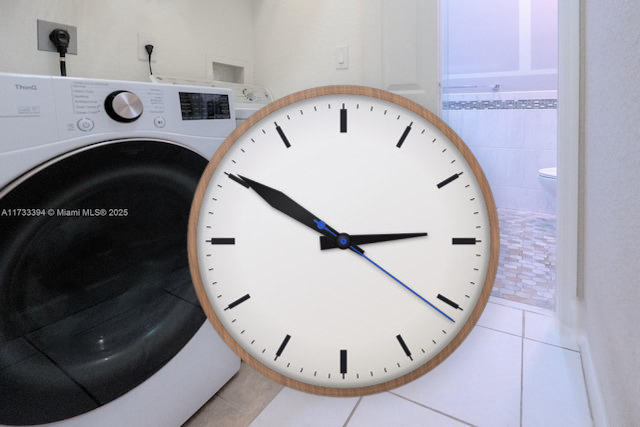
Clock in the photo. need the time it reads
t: 2:50:21
